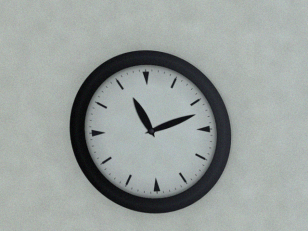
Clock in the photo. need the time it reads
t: 11:12
